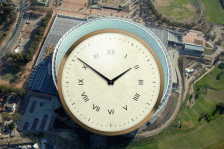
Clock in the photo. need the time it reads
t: 1:51
